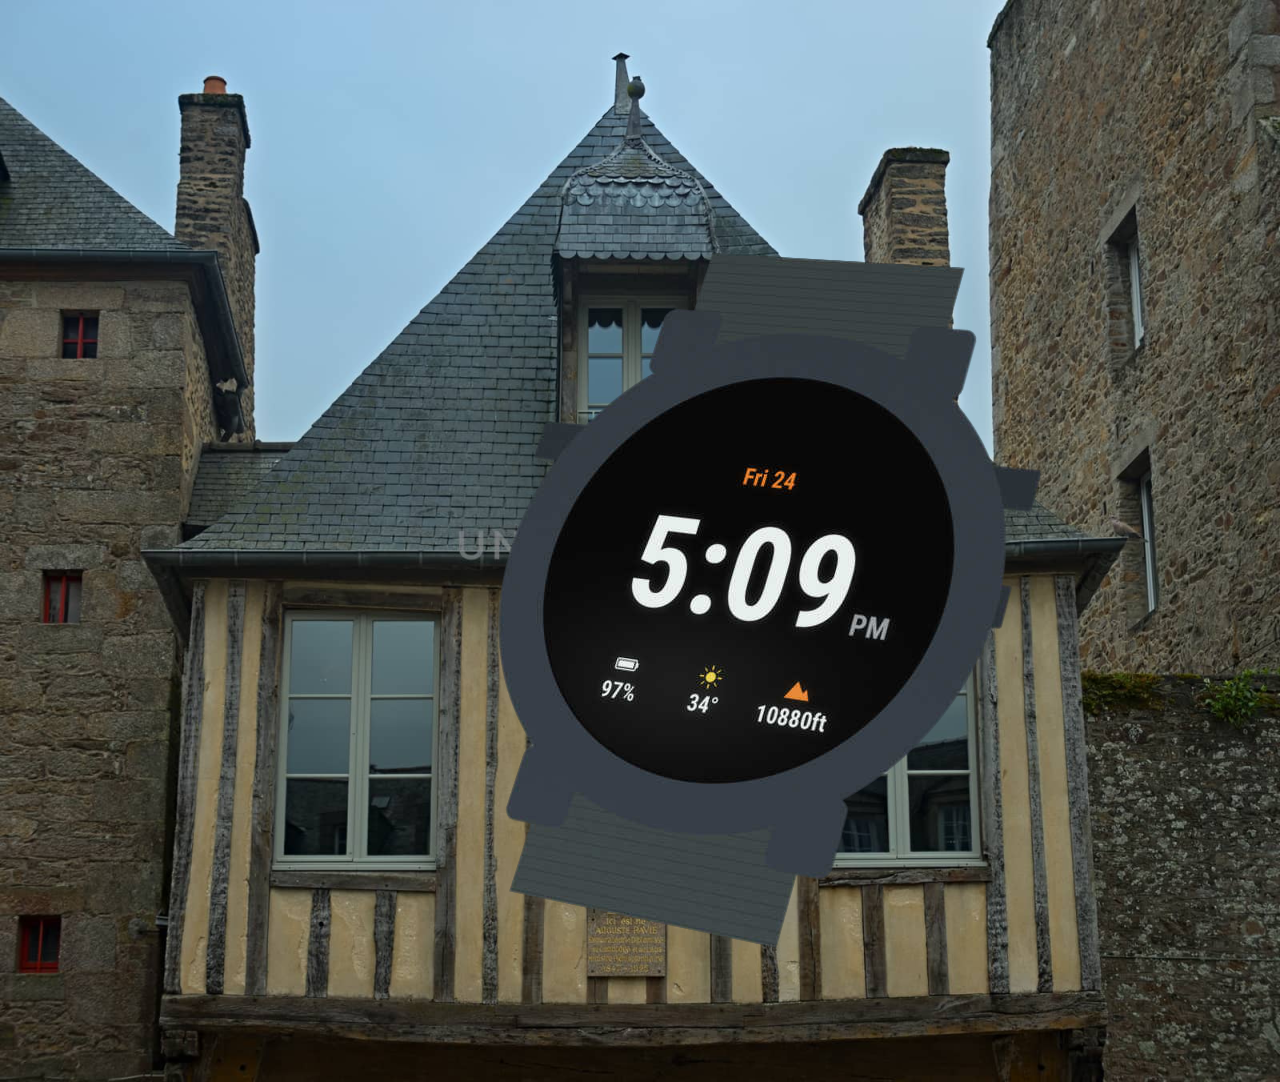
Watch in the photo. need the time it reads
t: 5:09
